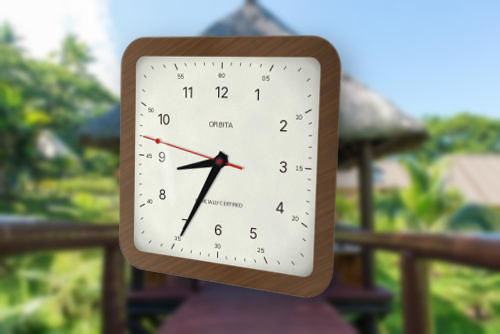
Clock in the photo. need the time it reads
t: 8:34:47
